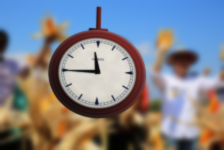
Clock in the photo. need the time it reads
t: 11:45
